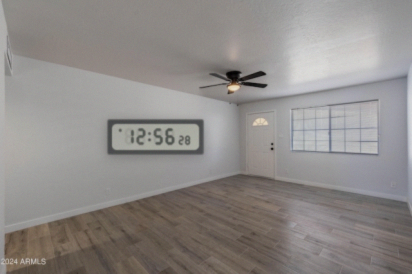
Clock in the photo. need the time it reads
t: 12:56:28
